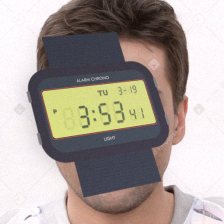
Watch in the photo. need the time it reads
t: 3:53:41
